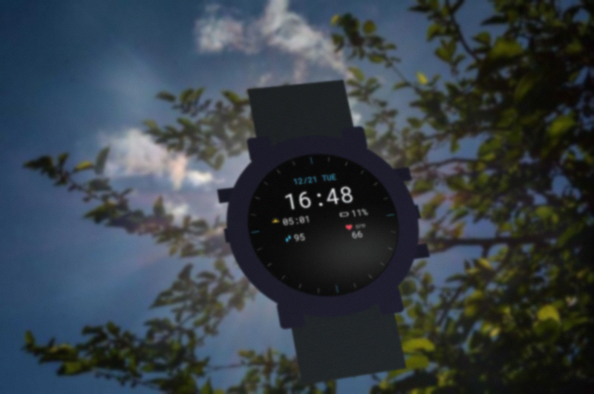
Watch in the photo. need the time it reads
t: 16:48
